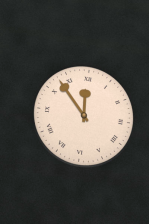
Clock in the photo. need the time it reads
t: 11:53
